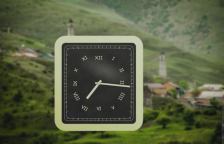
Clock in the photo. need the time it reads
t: 7:16
